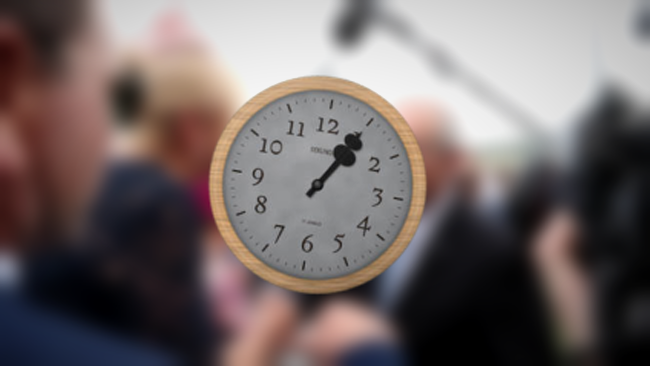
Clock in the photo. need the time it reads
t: 1:05
